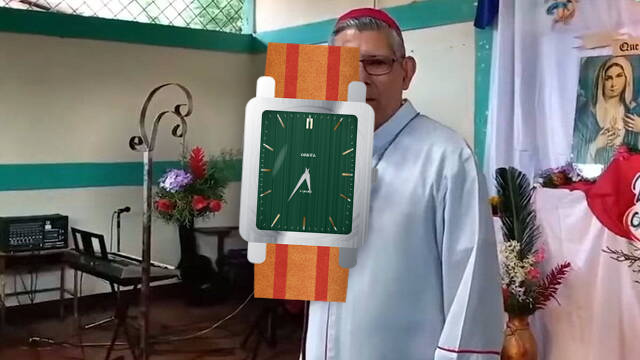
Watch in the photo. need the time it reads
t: 5:35
